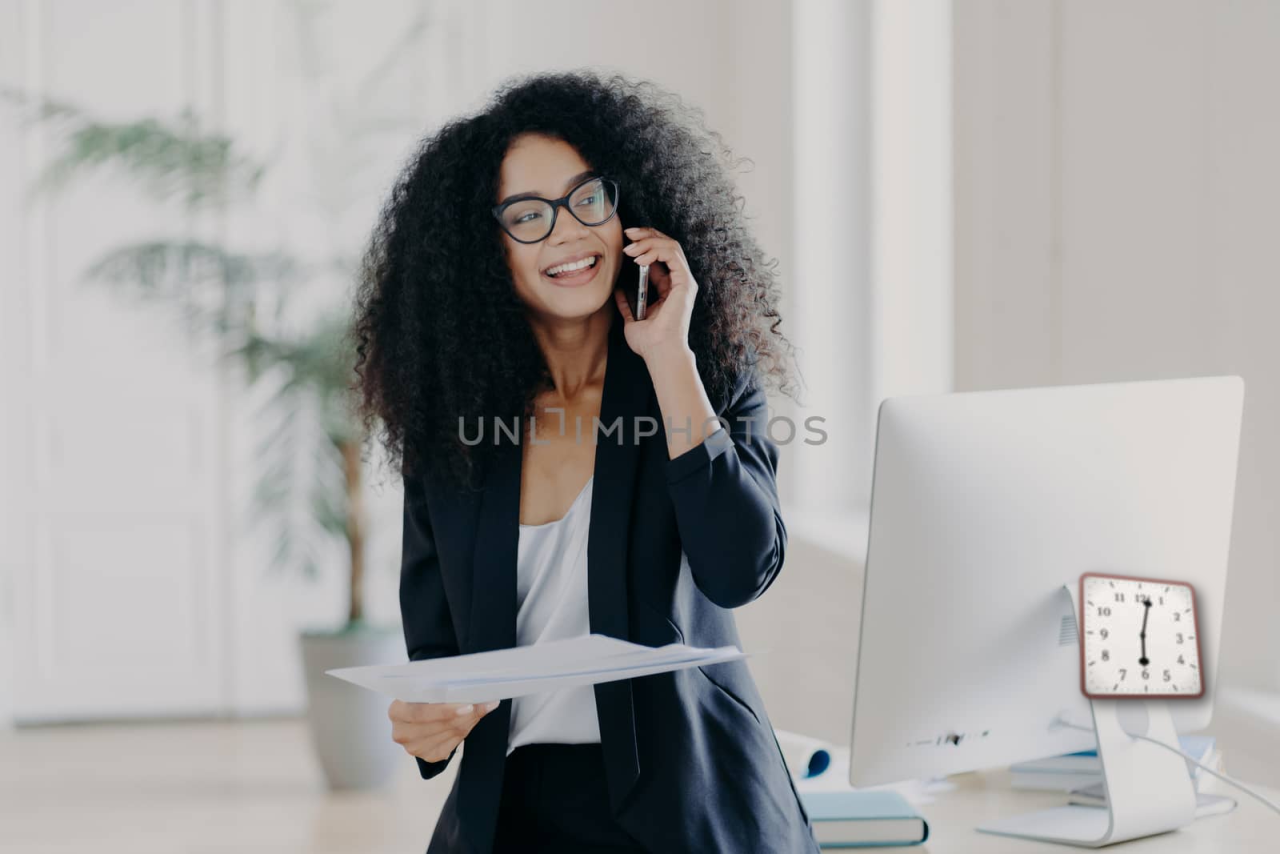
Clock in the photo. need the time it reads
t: 6:02
